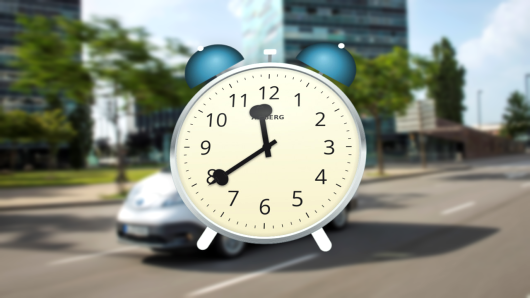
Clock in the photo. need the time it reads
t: 11:39
